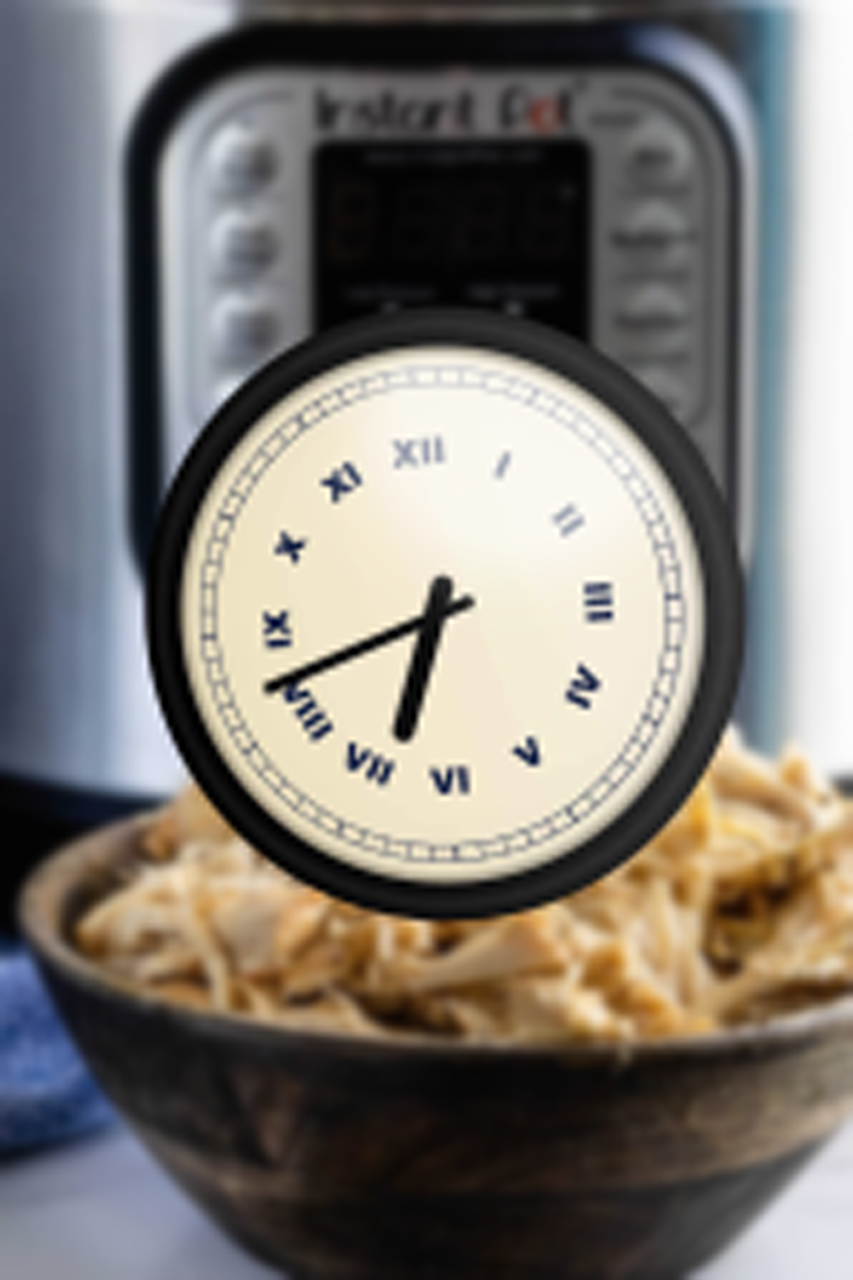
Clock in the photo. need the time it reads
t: 6:42
